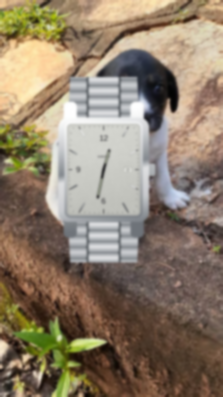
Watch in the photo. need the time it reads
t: 12:32
